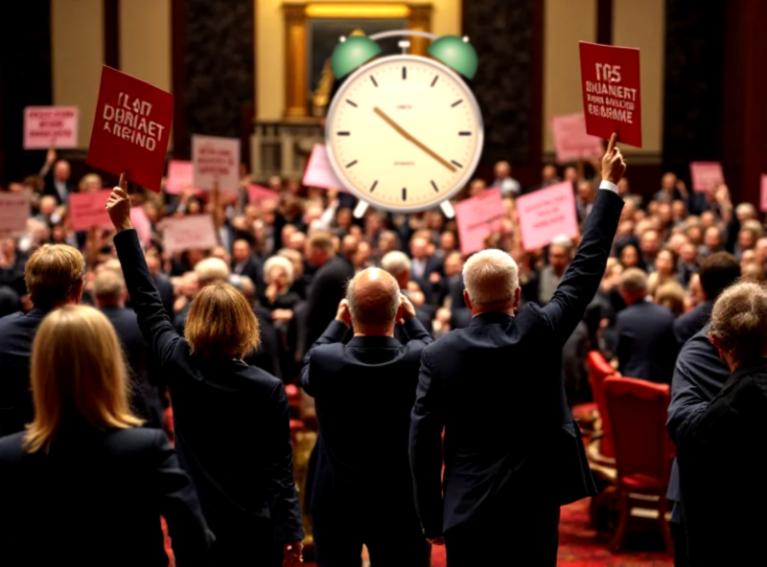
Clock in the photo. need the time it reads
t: 10:21
